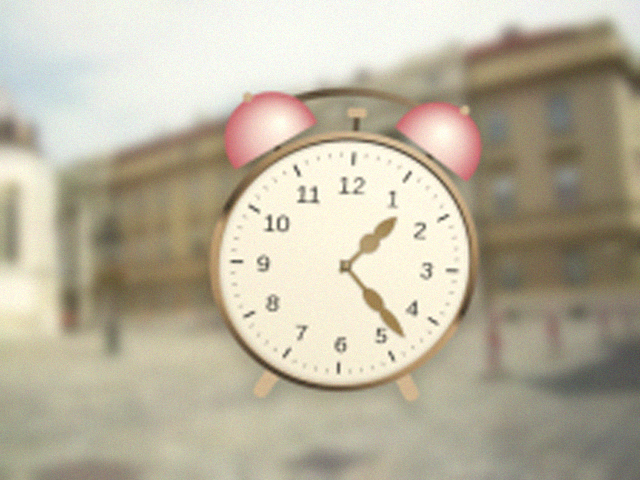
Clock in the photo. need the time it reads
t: 1:23
